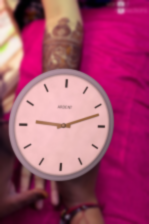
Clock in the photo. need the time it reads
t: 9:12
